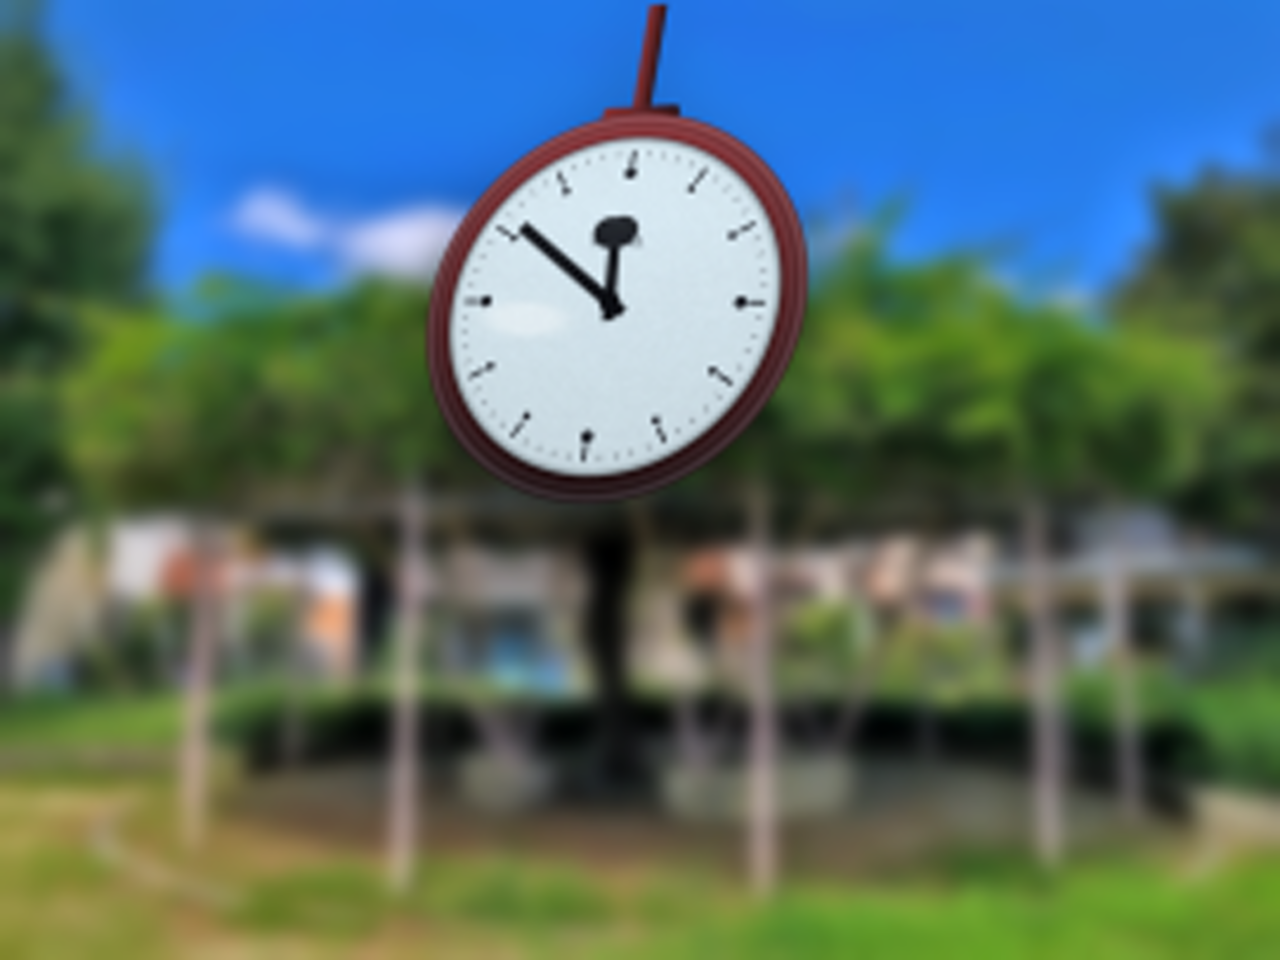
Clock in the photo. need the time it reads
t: 11:51
